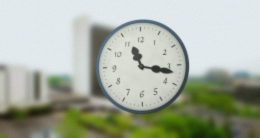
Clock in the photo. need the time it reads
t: 11:17
